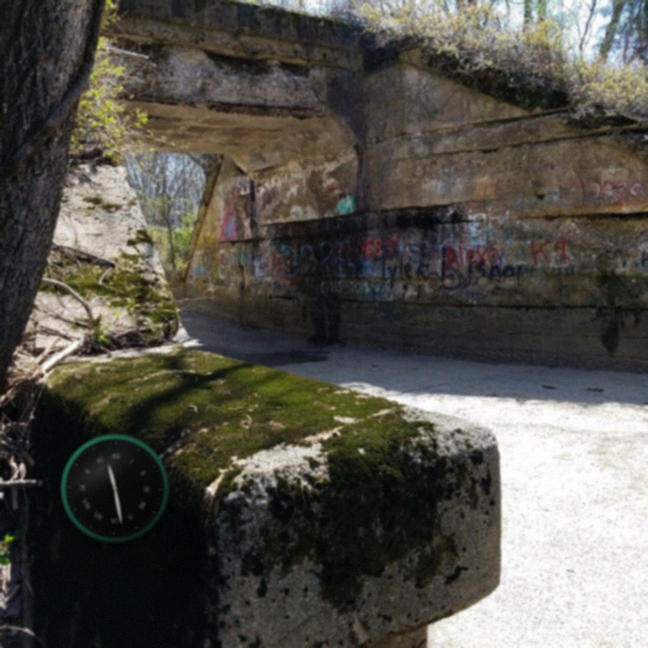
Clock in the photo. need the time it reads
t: 11:28
